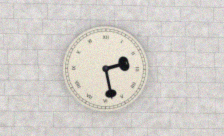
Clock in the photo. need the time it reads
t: 2:28
